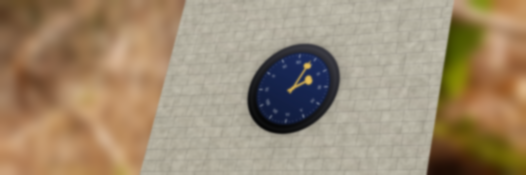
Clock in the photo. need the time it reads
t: 2:04
